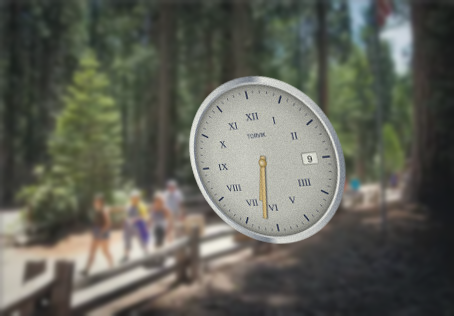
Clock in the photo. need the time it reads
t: 6:32
